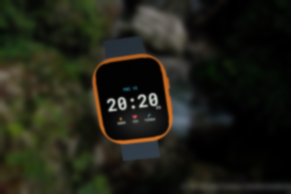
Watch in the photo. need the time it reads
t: 20:20
